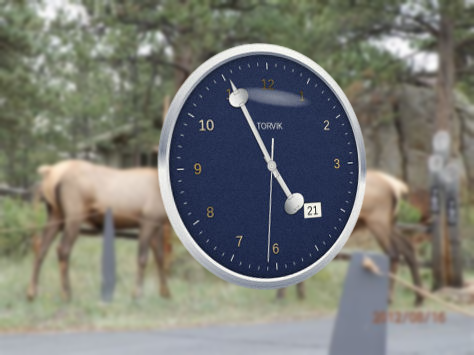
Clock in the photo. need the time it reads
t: 4:55:31
